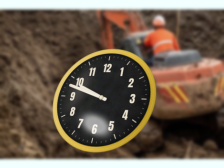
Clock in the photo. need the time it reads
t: 9:48
